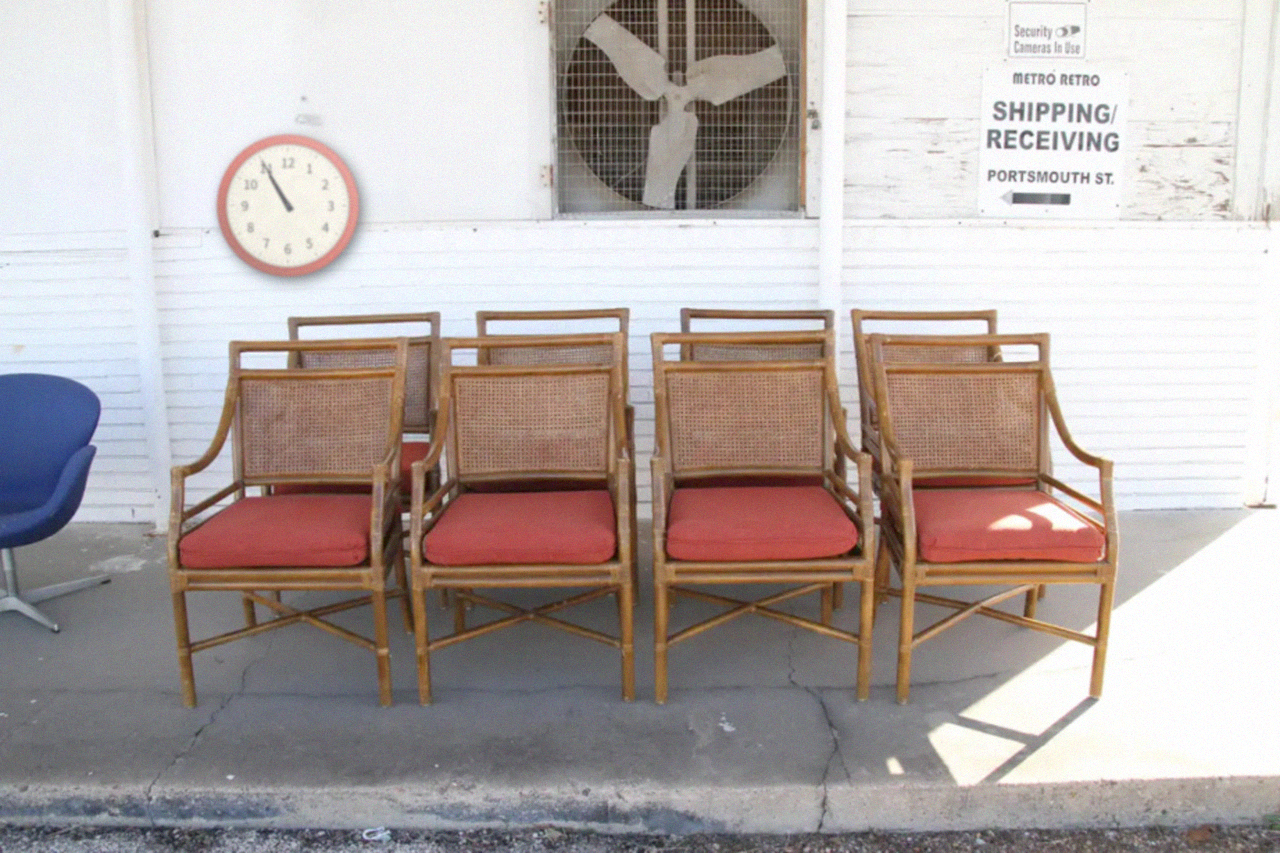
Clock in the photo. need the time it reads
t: 10:55
